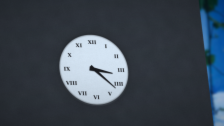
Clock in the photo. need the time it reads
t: 3:22
